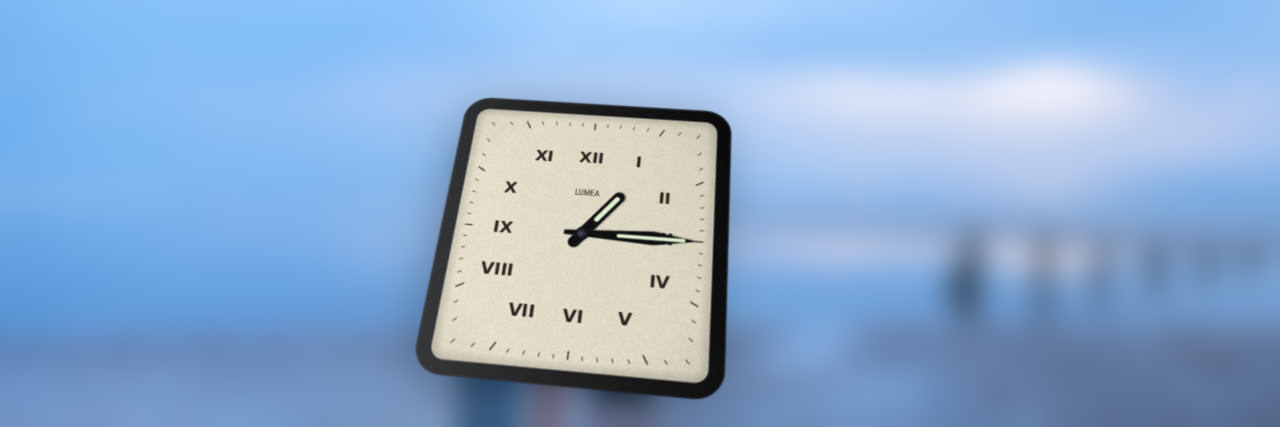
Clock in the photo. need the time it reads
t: 1:15
